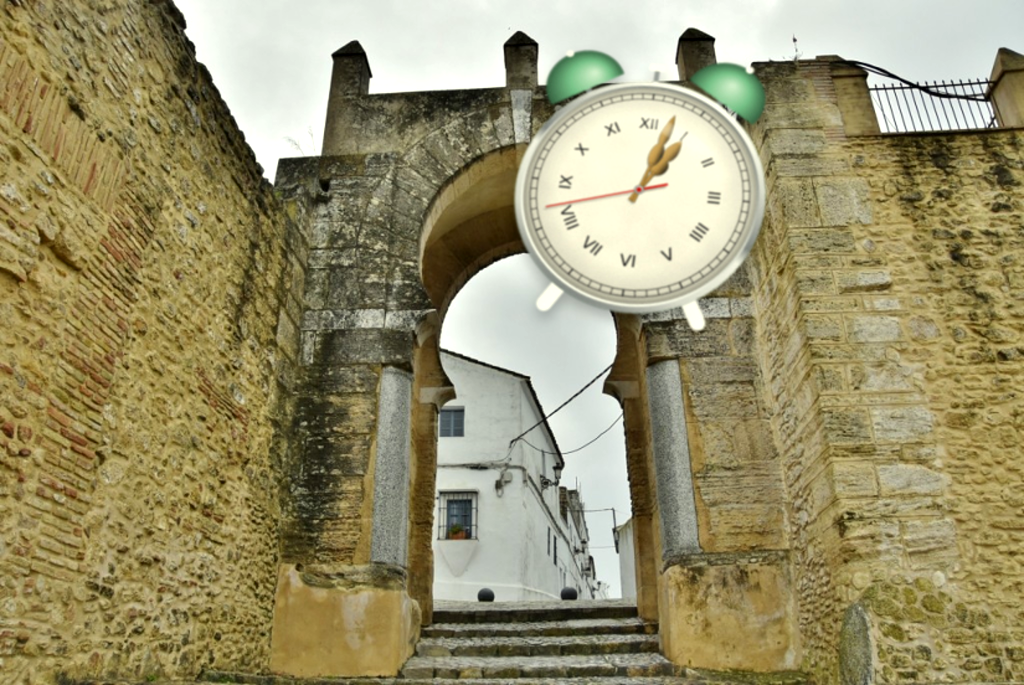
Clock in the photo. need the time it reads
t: 1:02:42
